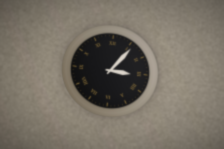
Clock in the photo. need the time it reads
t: 3:06
